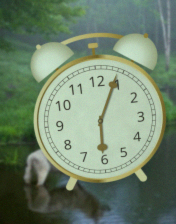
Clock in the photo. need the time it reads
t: 6:04
